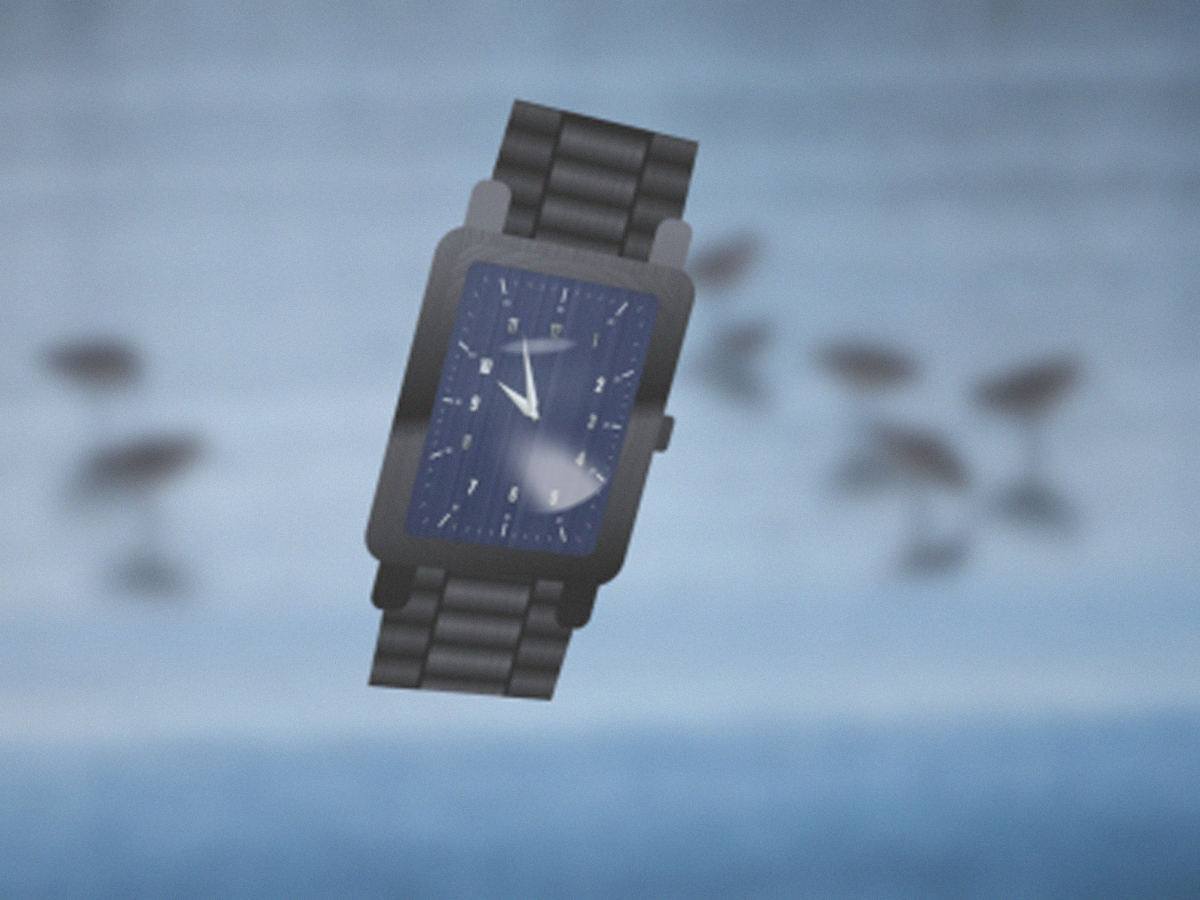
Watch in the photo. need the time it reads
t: 9:56
